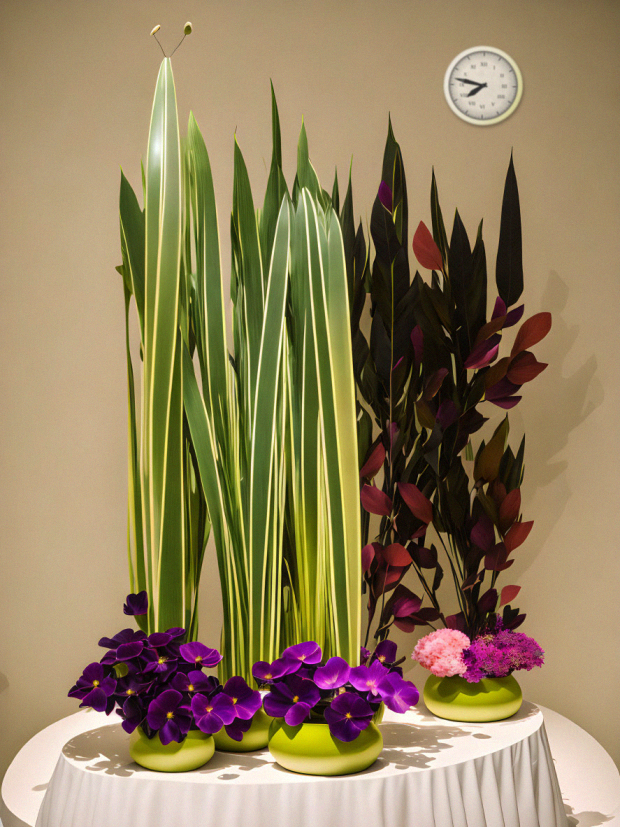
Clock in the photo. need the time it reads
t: 7:47
